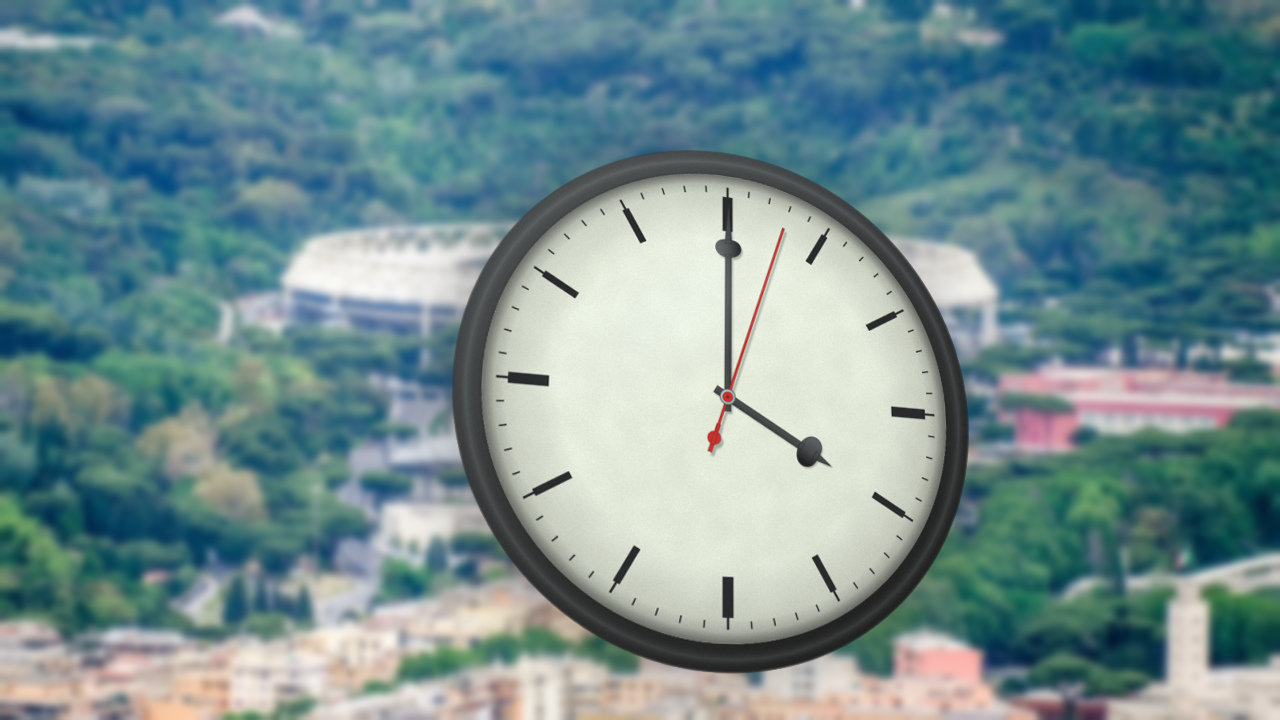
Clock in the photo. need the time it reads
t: 4:00:03
